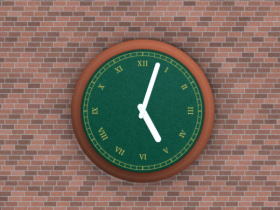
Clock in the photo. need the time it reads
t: 5:03
